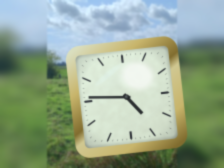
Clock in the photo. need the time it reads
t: 4:46
